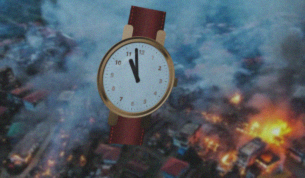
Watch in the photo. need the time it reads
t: 10:58
